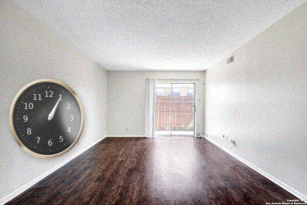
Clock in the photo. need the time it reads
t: 1:05
